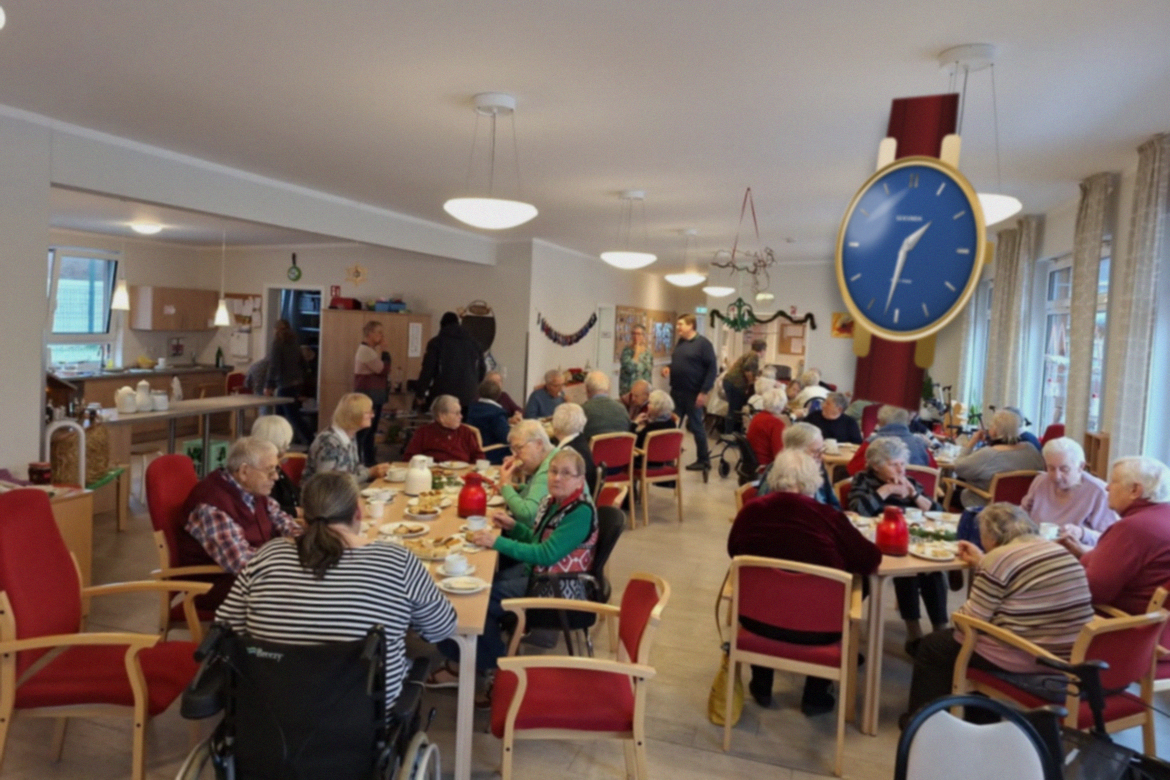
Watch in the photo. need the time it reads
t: 1:32
